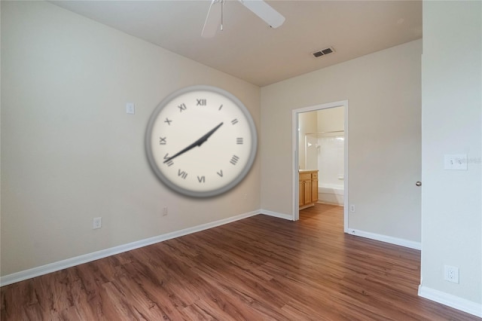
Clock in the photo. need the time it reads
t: 1:40
